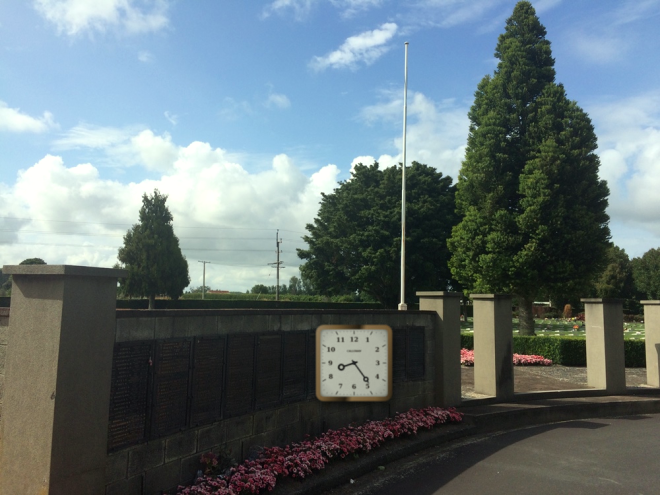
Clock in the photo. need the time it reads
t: 8:24
